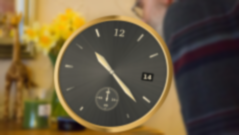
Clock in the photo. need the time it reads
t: 10:22
